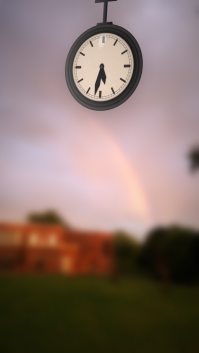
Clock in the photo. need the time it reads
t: 5:32
